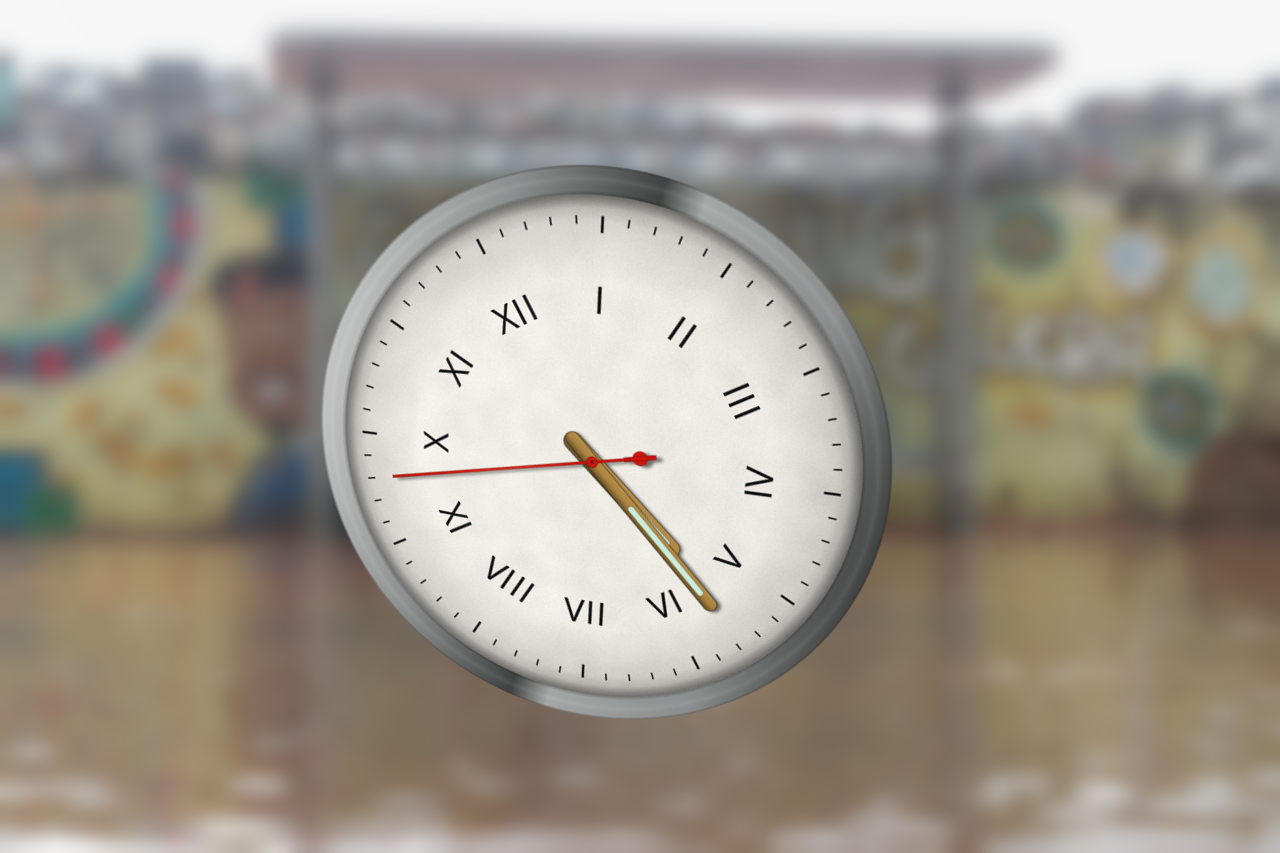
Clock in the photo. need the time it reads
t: 5:27:48
